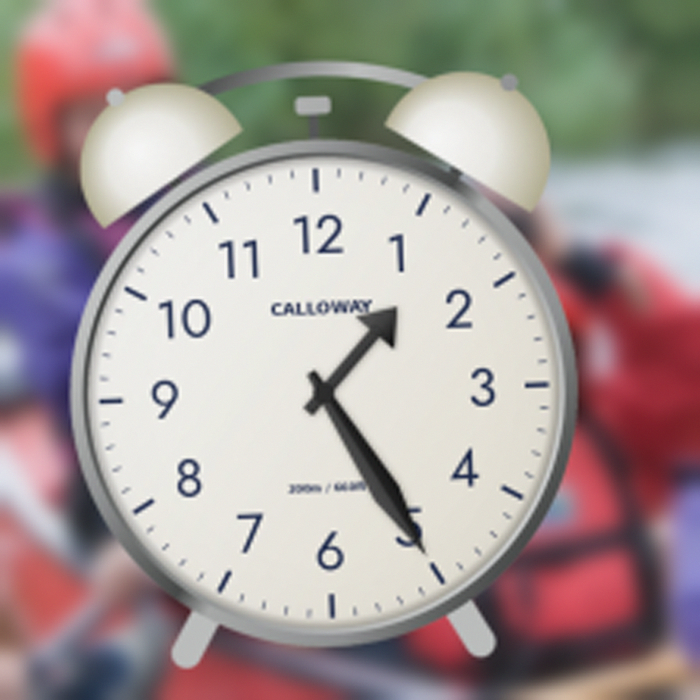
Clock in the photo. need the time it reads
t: 1:25
